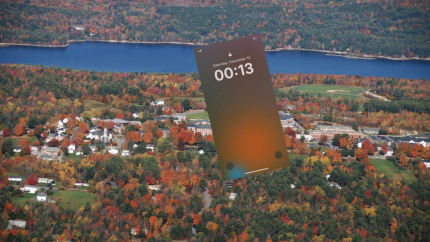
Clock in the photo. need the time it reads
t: 0:13
